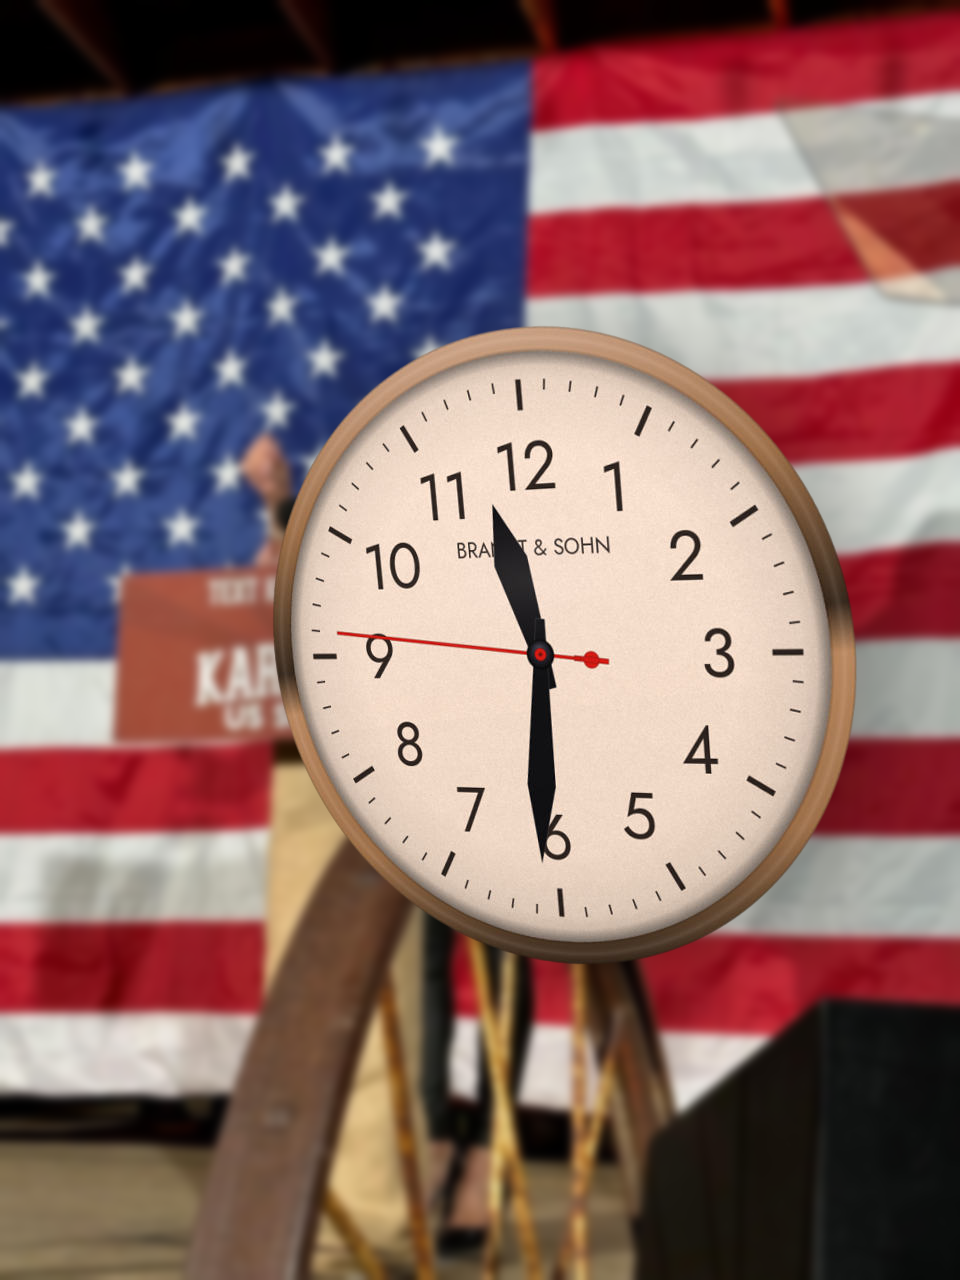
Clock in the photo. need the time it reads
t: 11:30:46
